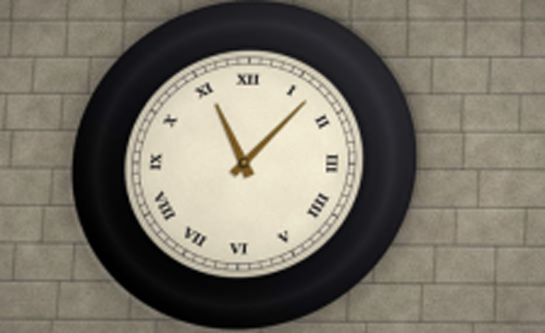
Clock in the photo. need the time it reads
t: 11:07
